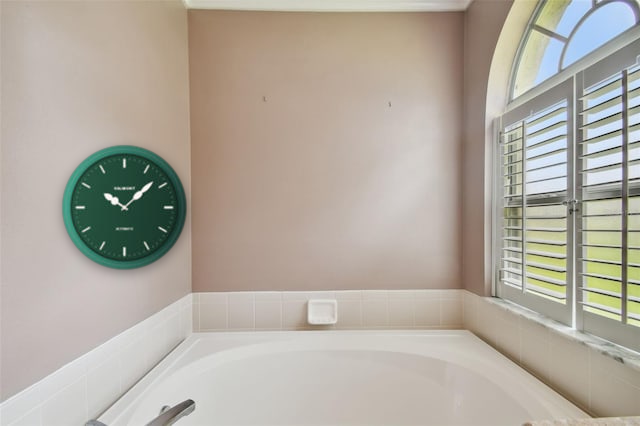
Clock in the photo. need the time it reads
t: 10:08
